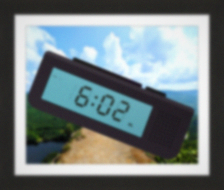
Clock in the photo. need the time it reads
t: 6:02
